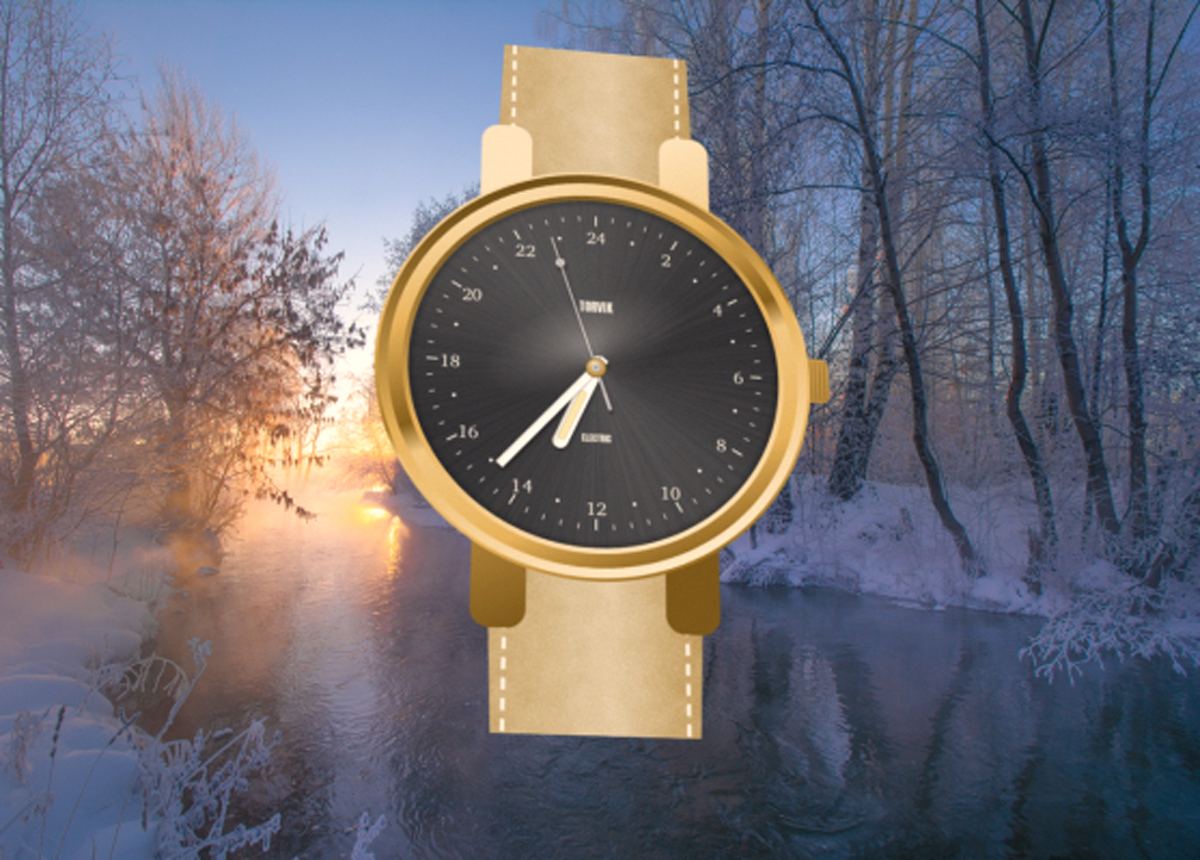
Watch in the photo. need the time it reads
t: 13:36:57
